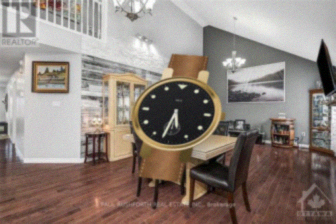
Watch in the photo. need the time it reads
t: 5:32
